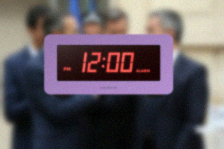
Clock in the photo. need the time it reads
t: 12:00
